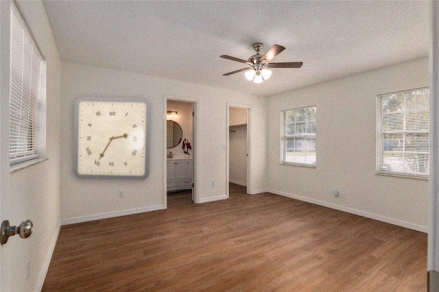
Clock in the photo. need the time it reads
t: 2:35
